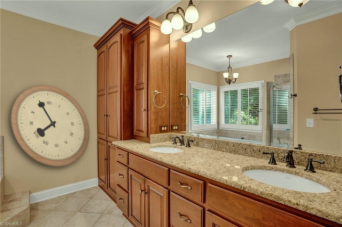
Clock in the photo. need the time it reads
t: 7:56
